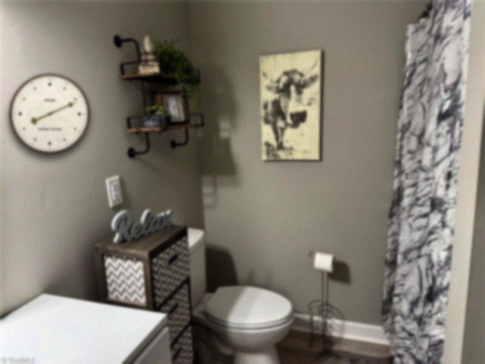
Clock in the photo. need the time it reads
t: 8:11
